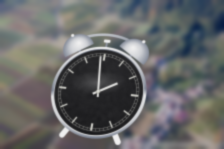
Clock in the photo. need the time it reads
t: 1:59
